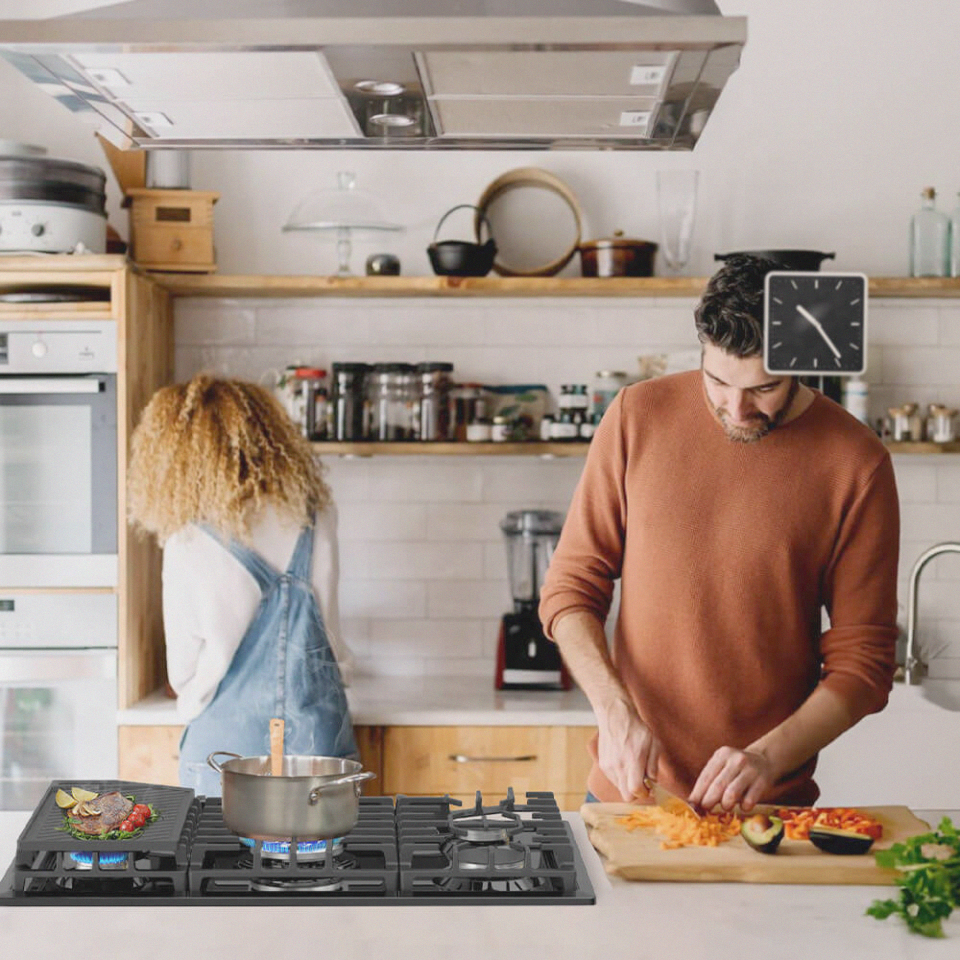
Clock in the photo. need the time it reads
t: 10:24
